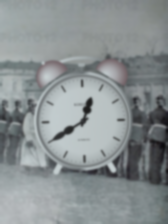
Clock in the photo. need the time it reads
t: 12:40
